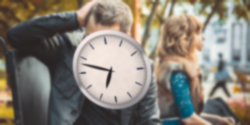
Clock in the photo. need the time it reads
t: 6:48
